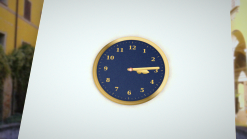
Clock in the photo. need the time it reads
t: 3:14
